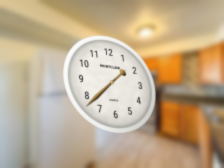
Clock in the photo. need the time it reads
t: 1:38
